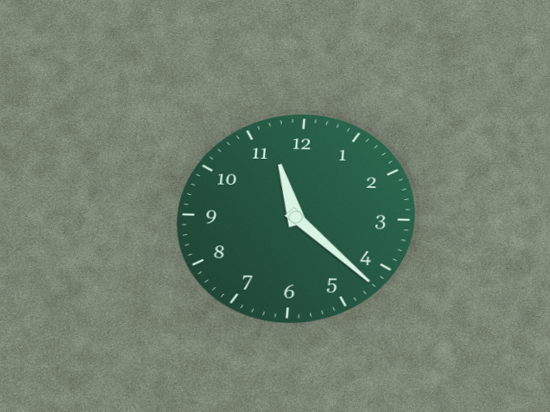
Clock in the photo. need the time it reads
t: 11:22
